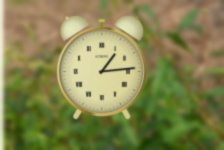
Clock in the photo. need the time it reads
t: 1:14
